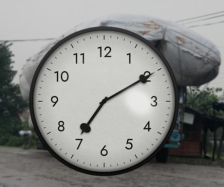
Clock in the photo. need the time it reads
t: 7:10
